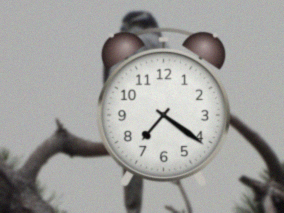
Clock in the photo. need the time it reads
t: 7:21
